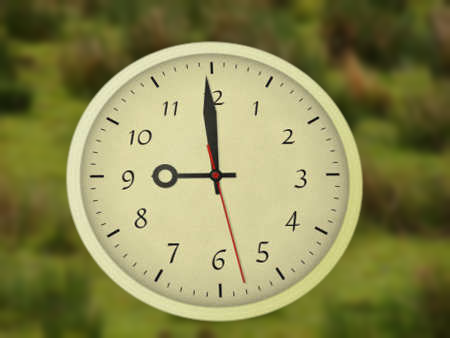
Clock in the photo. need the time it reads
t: 8:59:28
